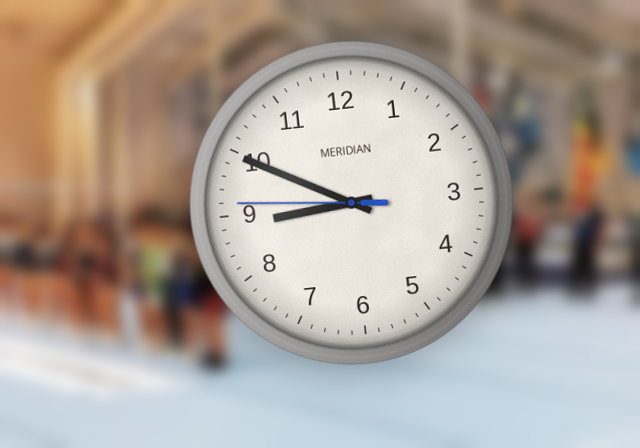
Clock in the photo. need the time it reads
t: 8:49:46
